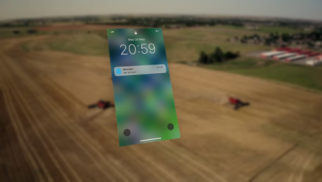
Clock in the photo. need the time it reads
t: 20:59
